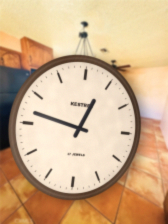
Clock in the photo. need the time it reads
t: 12:47
